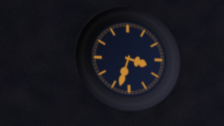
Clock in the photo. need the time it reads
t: 3:33
